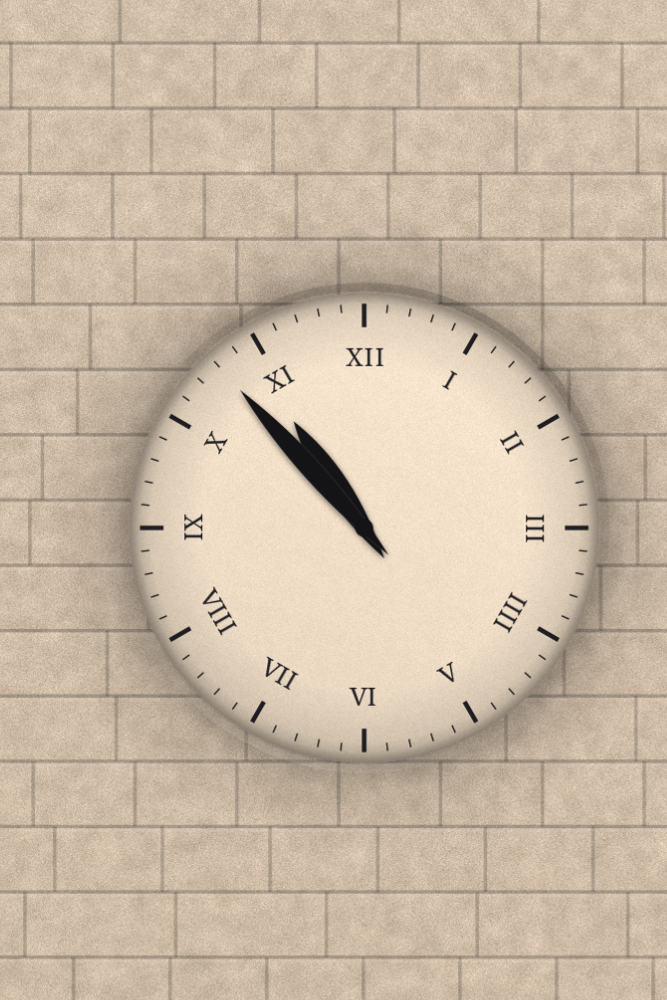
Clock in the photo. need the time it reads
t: 10:53
